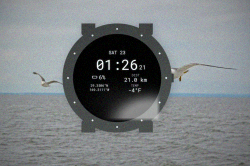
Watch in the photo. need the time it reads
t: 1:26
